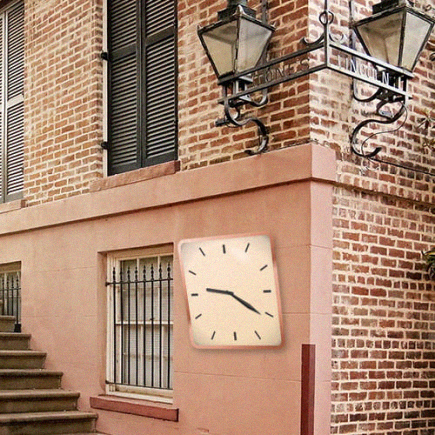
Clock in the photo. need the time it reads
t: 9:21
